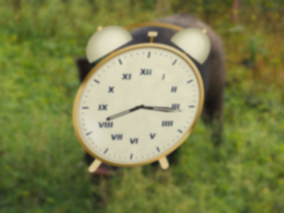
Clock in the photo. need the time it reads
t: 8:16
